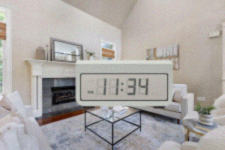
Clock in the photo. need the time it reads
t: 11:34
